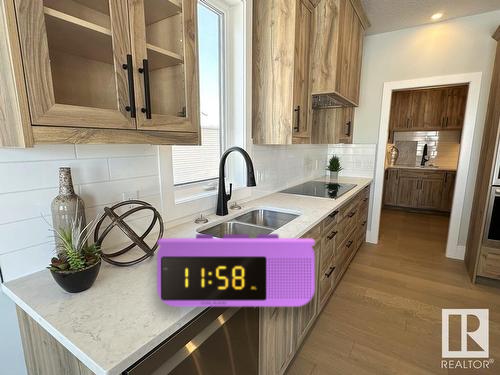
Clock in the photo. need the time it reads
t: 11:58
